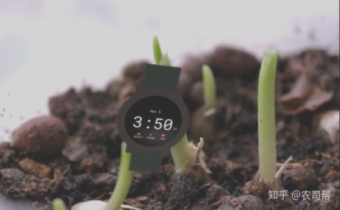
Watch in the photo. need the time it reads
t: 3:50
